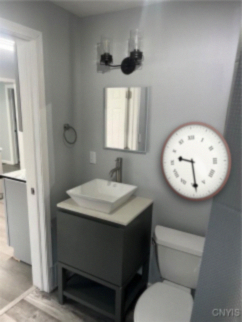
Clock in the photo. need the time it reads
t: 9:29
